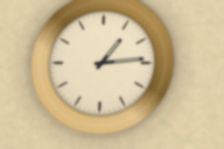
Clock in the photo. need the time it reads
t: 1:14
